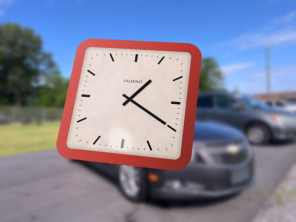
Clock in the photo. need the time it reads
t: 1:20
